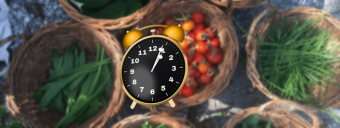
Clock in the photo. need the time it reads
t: 1:04
